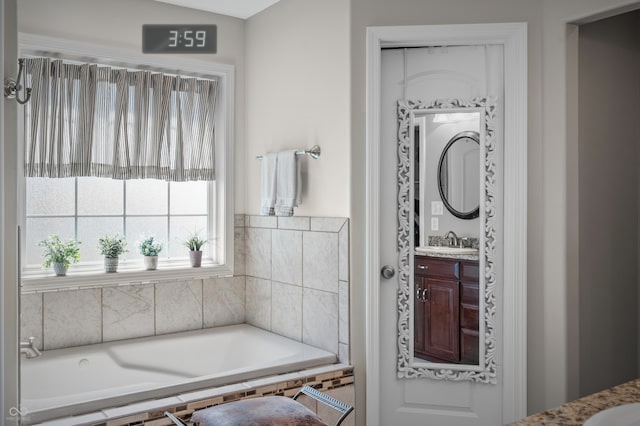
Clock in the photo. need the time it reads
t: 3:59
